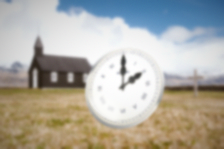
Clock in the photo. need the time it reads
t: 2:00
